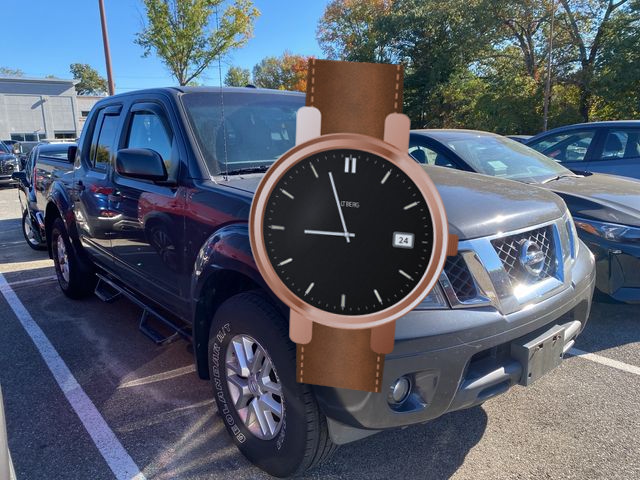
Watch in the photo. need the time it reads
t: 8:57
